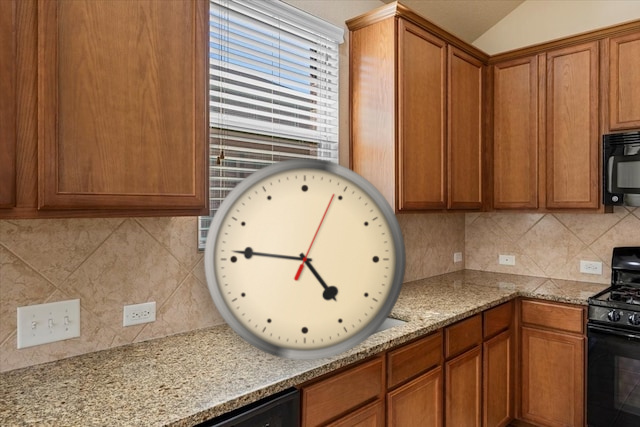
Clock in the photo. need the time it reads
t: 4:46:04
